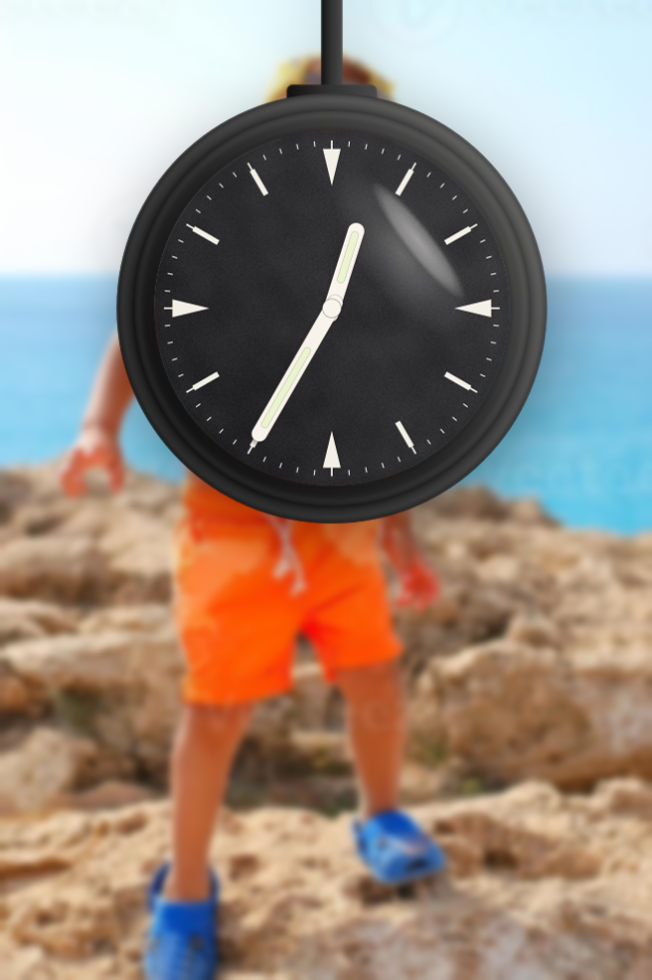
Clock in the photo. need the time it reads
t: 12:35
